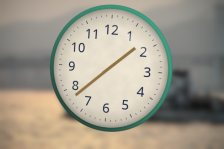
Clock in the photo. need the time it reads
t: 1:38
